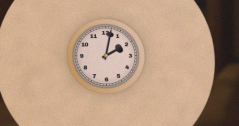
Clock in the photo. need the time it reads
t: 2:02
